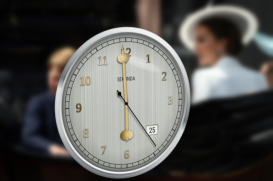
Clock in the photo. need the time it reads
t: 5:59:24
